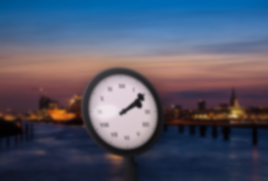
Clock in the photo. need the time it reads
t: 2:09
